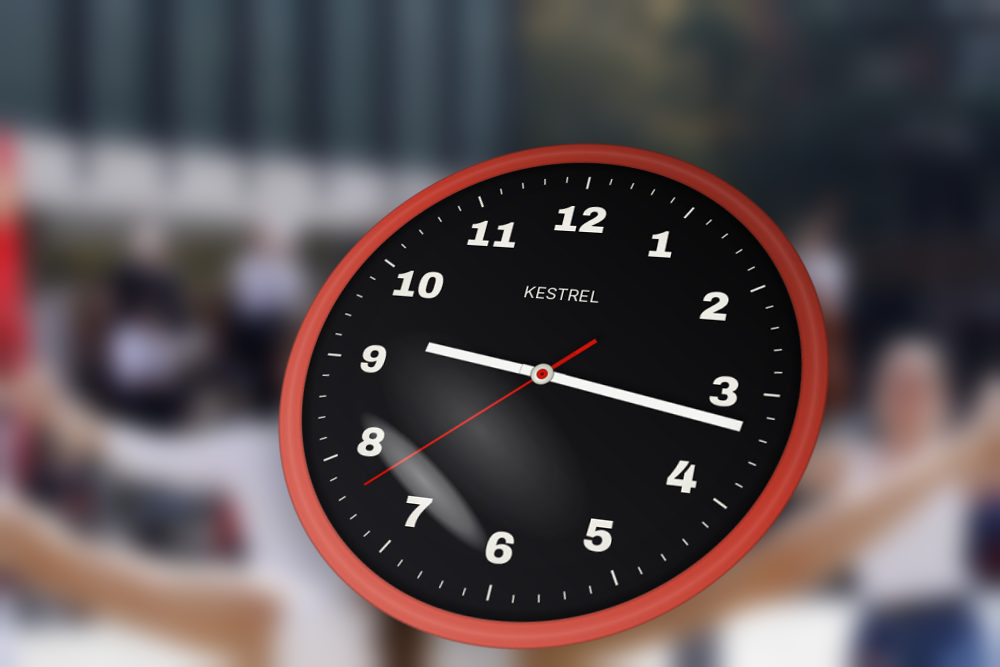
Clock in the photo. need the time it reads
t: 9:16:38
